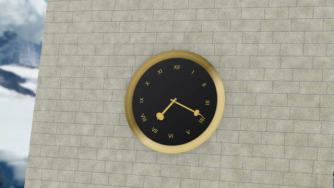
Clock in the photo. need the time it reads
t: 7:19
